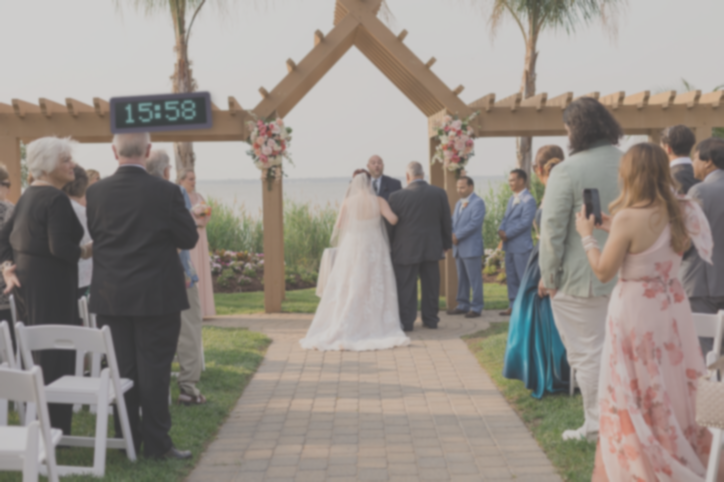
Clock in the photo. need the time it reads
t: 15:58
